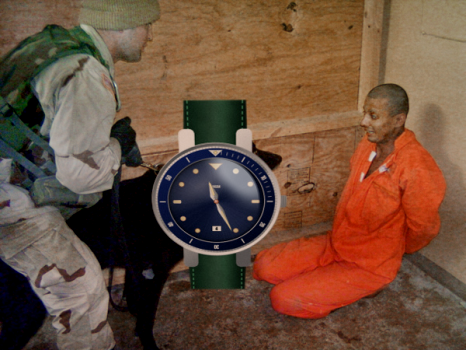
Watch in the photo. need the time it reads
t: 11:26
